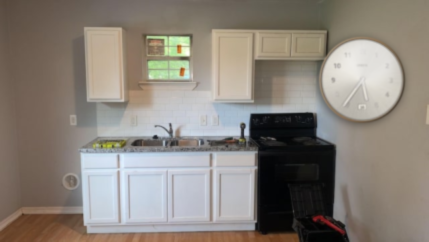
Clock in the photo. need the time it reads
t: 5:36
